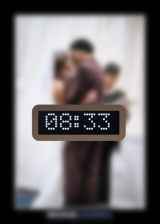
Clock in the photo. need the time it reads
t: 8:33
